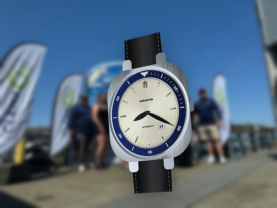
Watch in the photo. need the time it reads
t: 8:20
